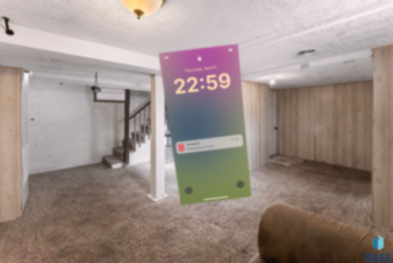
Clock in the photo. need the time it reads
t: 22:59
